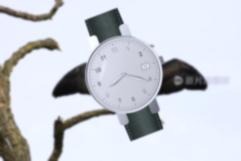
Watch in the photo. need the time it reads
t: 8:21
